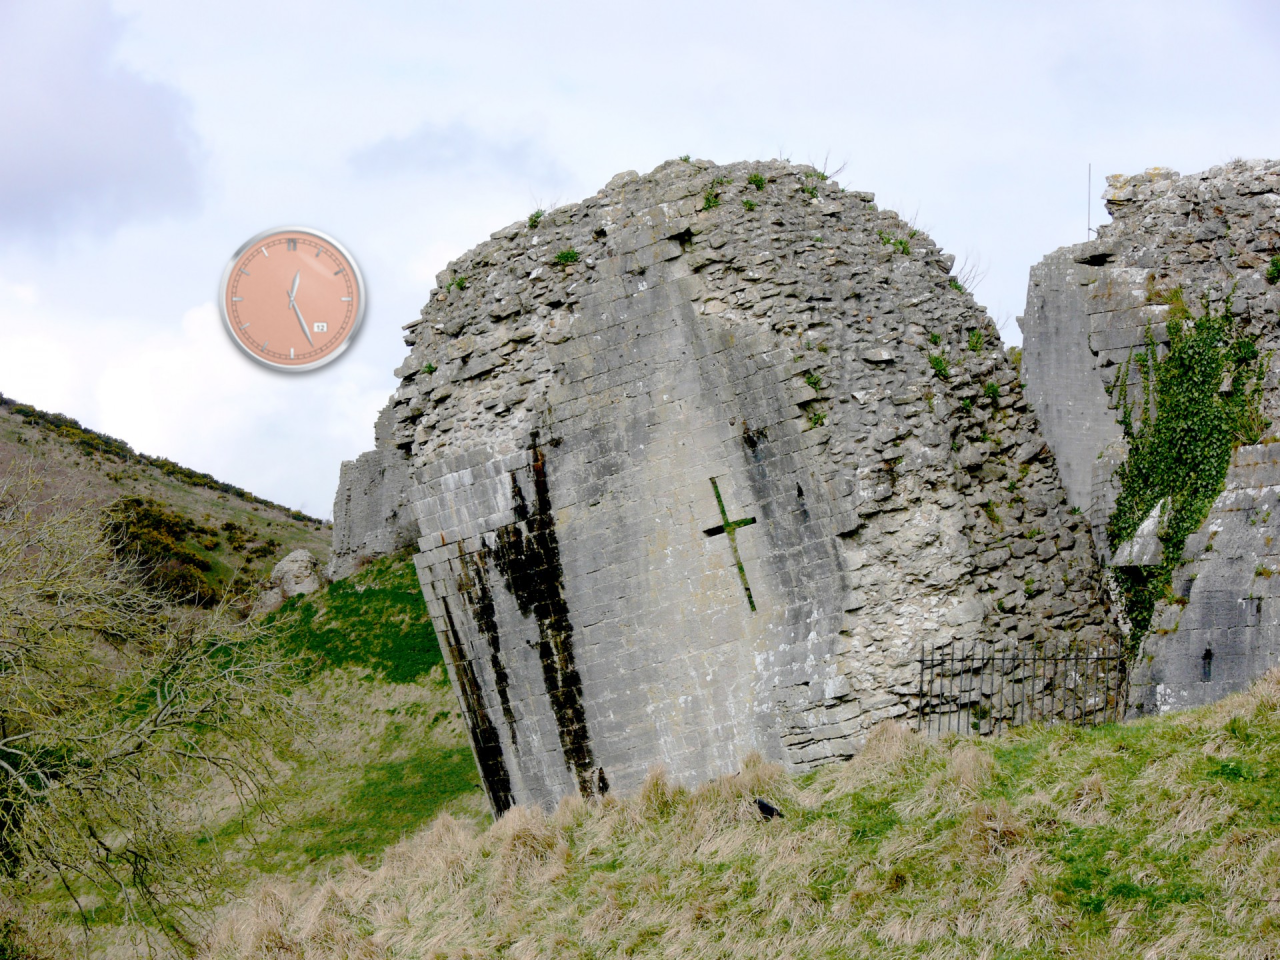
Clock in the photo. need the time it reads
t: 12:26
